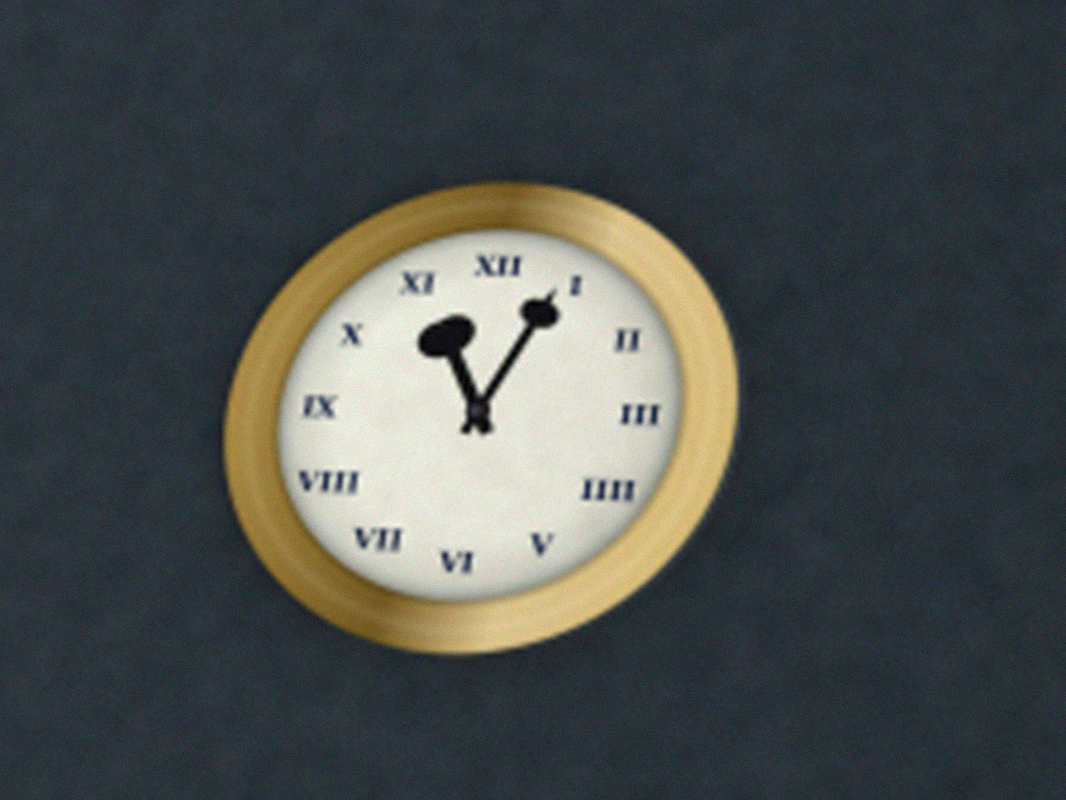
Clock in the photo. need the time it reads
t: 11:04
